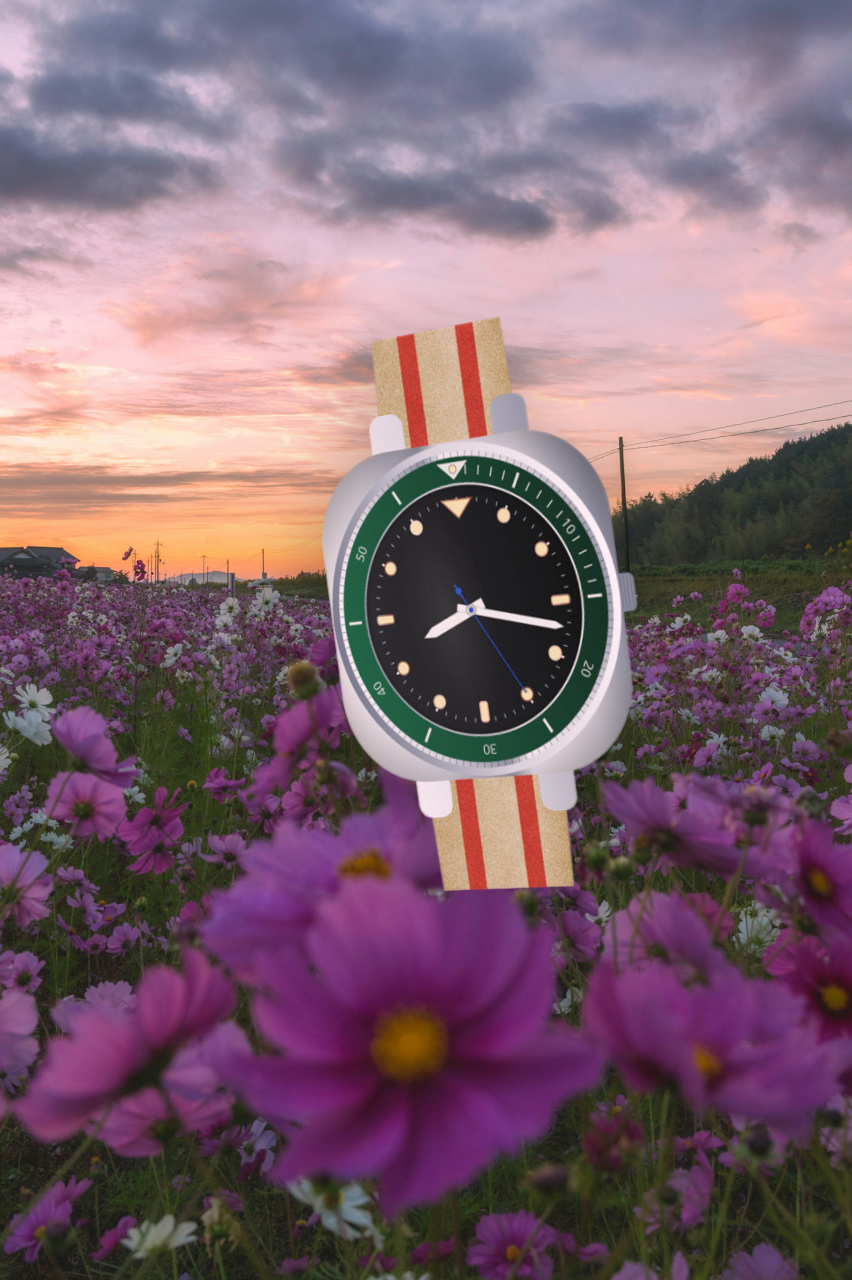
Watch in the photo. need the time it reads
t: 8:17:25
